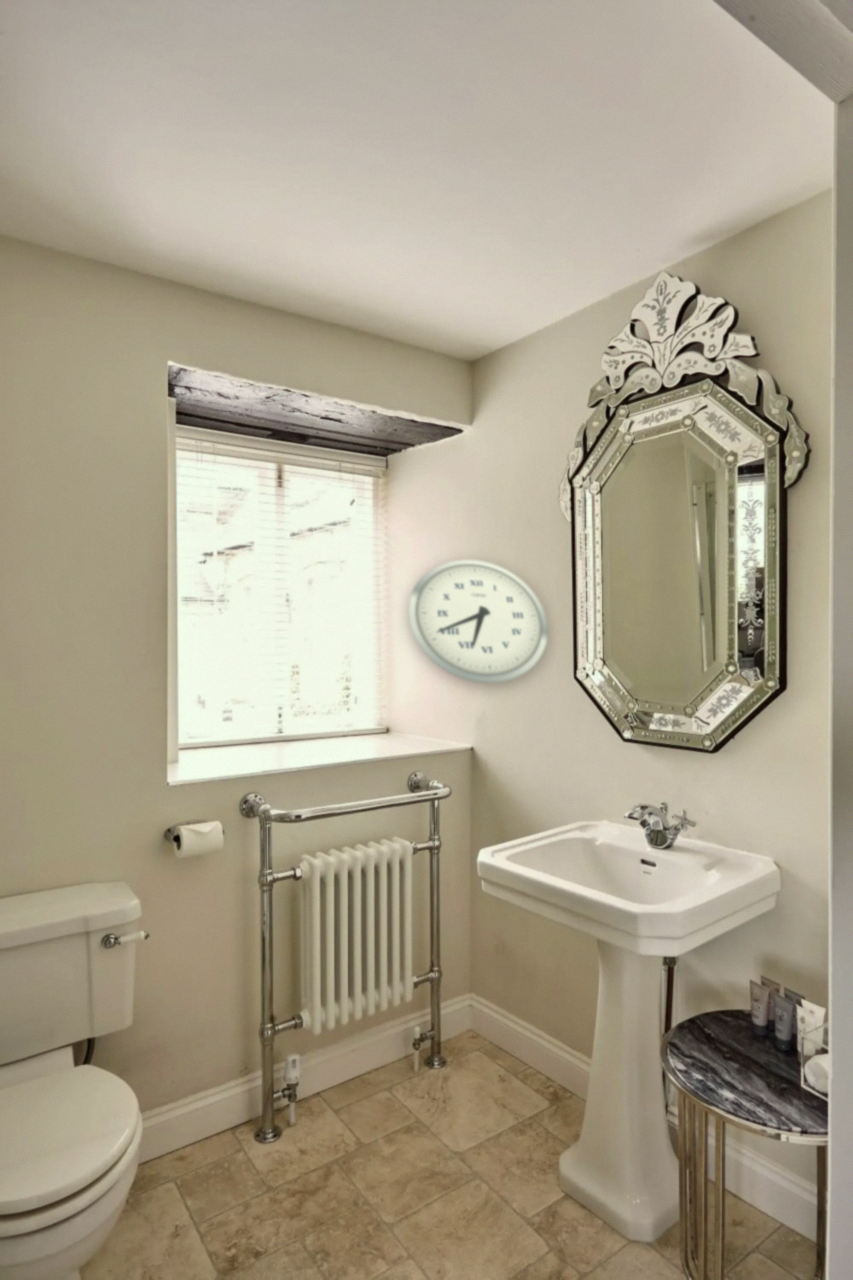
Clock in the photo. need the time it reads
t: 6:41
